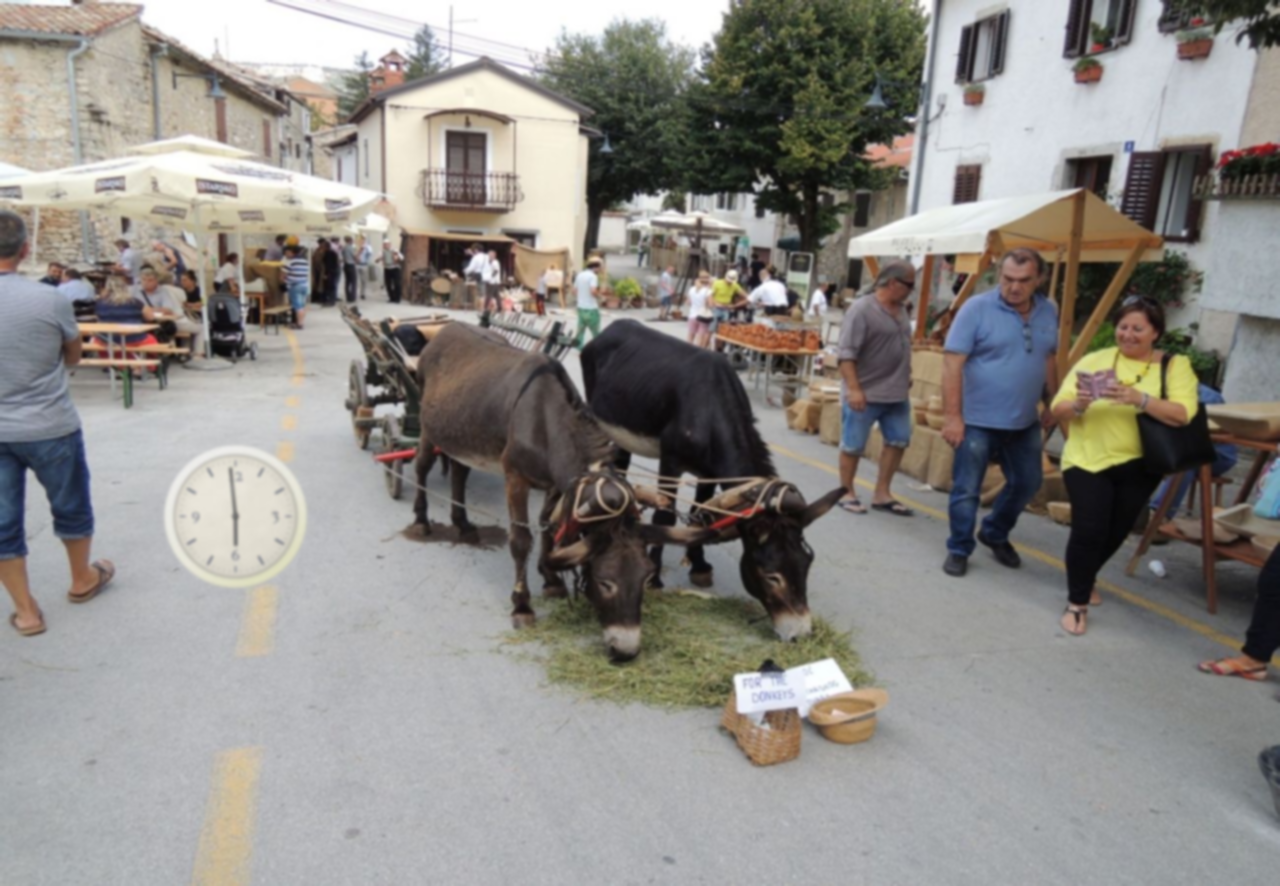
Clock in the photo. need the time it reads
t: 5:59
